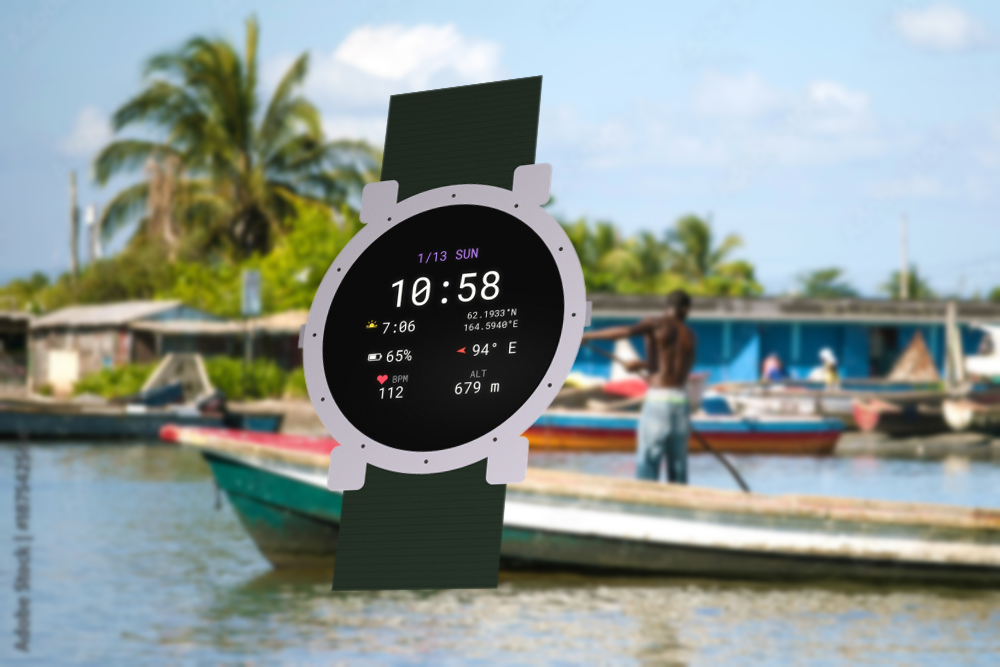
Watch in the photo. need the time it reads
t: 10:58
